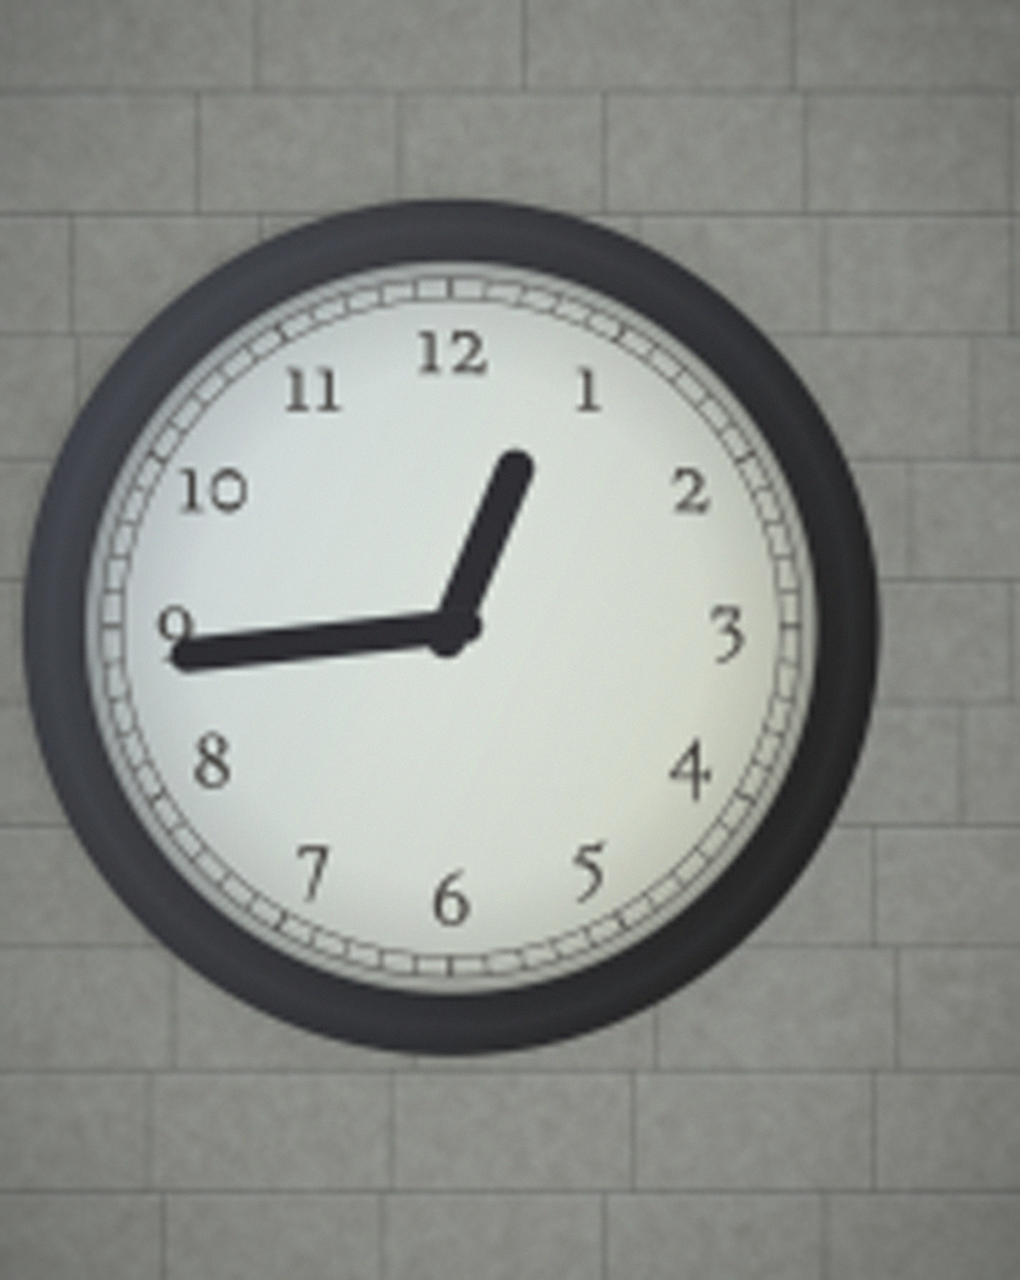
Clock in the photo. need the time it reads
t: 12:44
